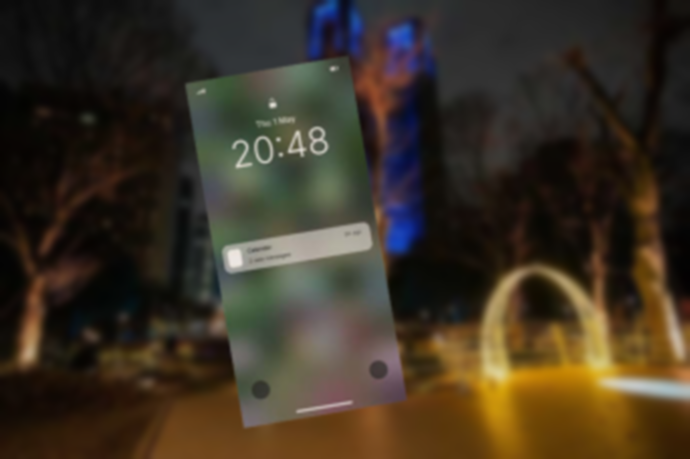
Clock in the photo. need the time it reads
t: 20:48
